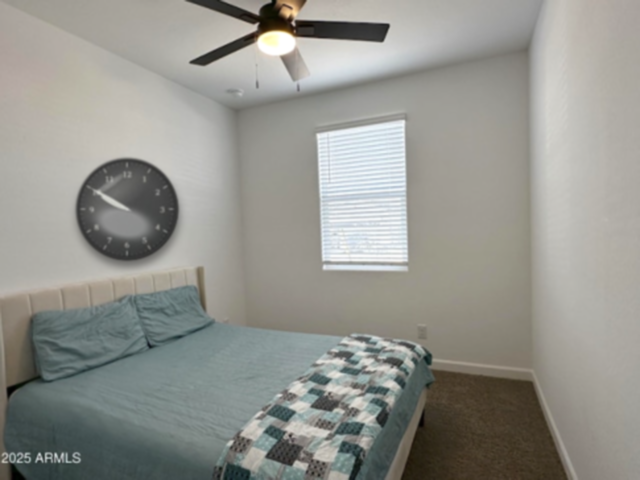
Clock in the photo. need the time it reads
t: 9:50
